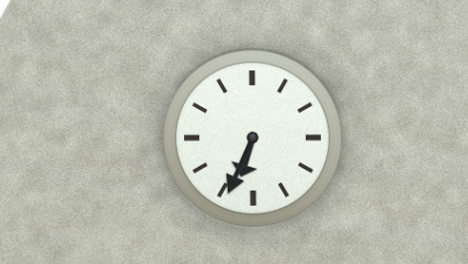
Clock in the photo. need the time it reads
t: 6:34
